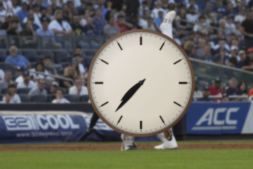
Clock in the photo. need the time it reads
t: 7:37
